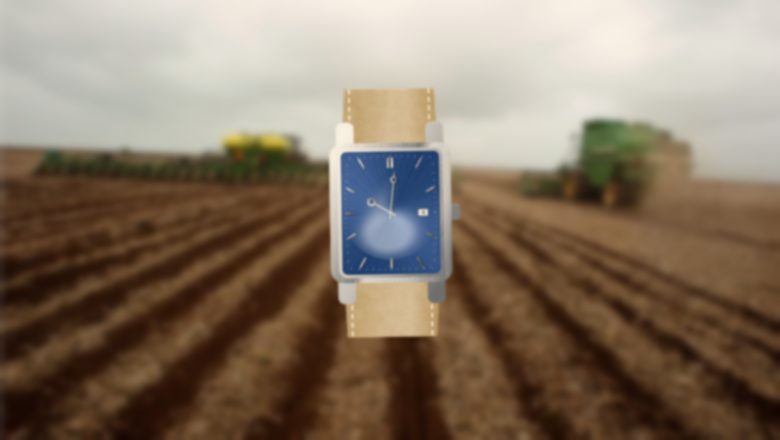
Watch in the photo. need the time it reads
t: 10:01
